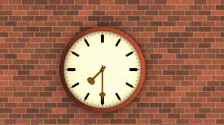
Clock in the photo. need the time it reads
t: 7:30
